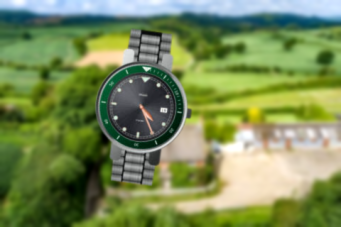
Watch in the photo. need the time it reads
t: 4:25
